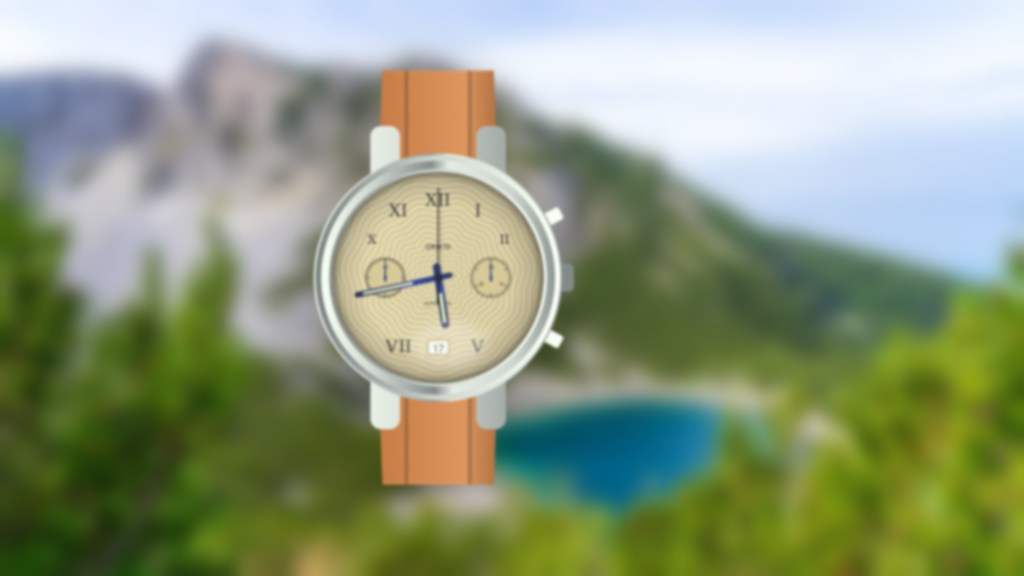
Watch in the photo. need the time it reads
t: 5:43
